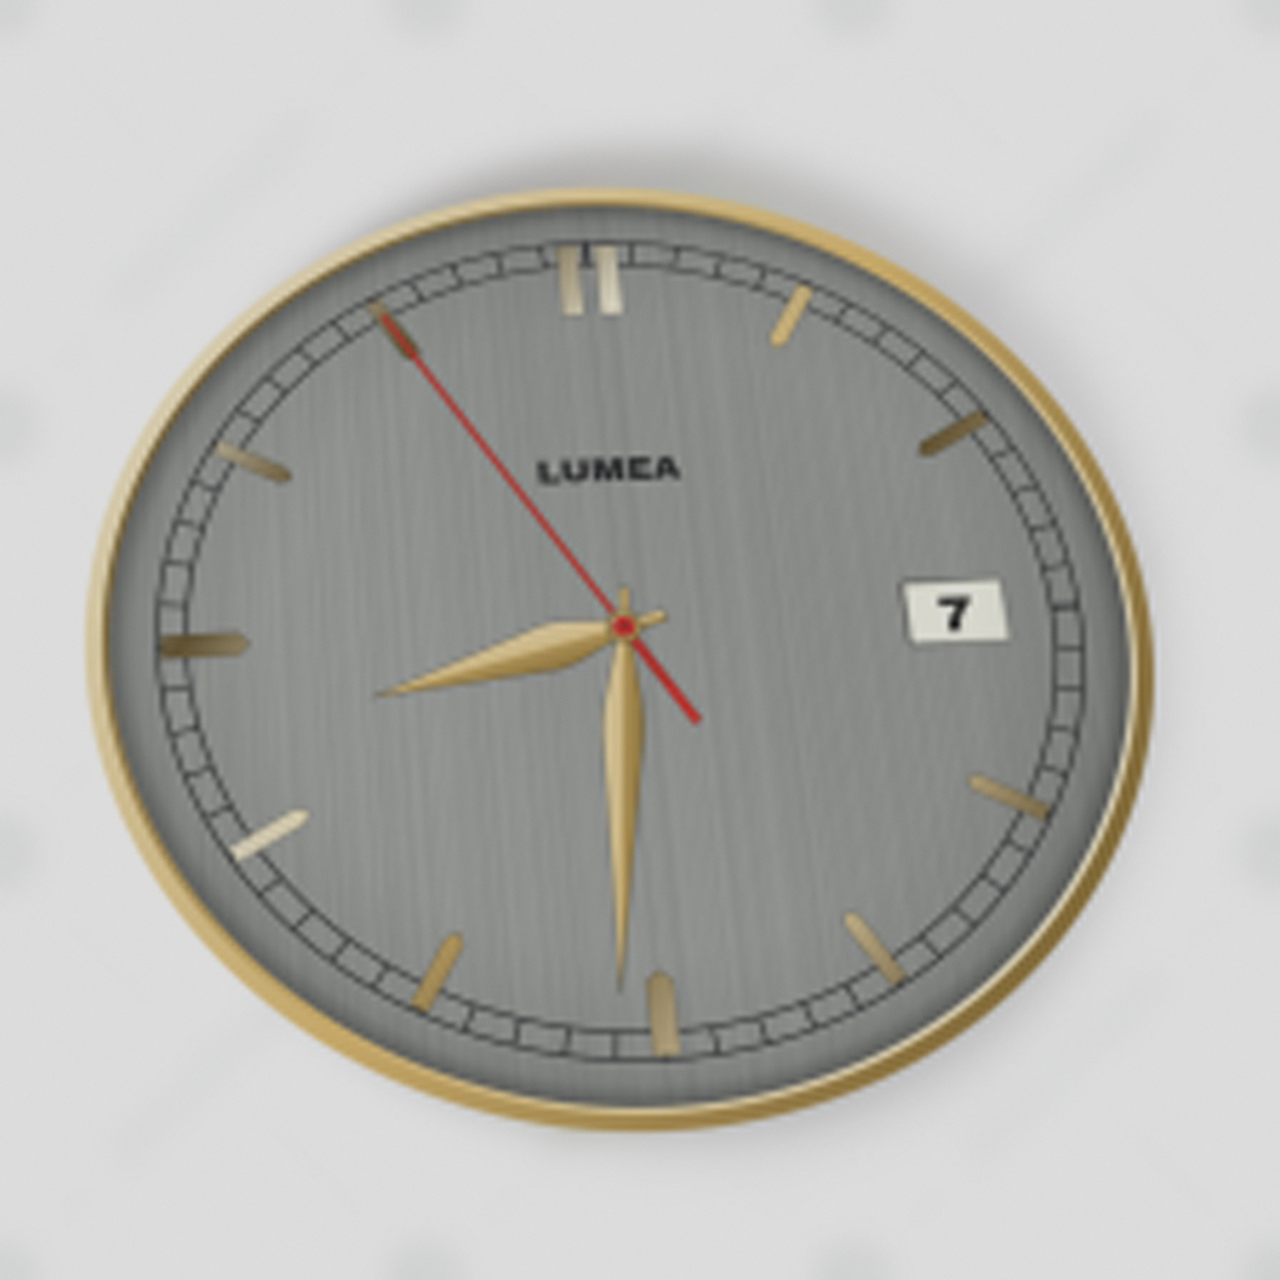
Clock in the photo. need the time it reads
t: 8:30:55
